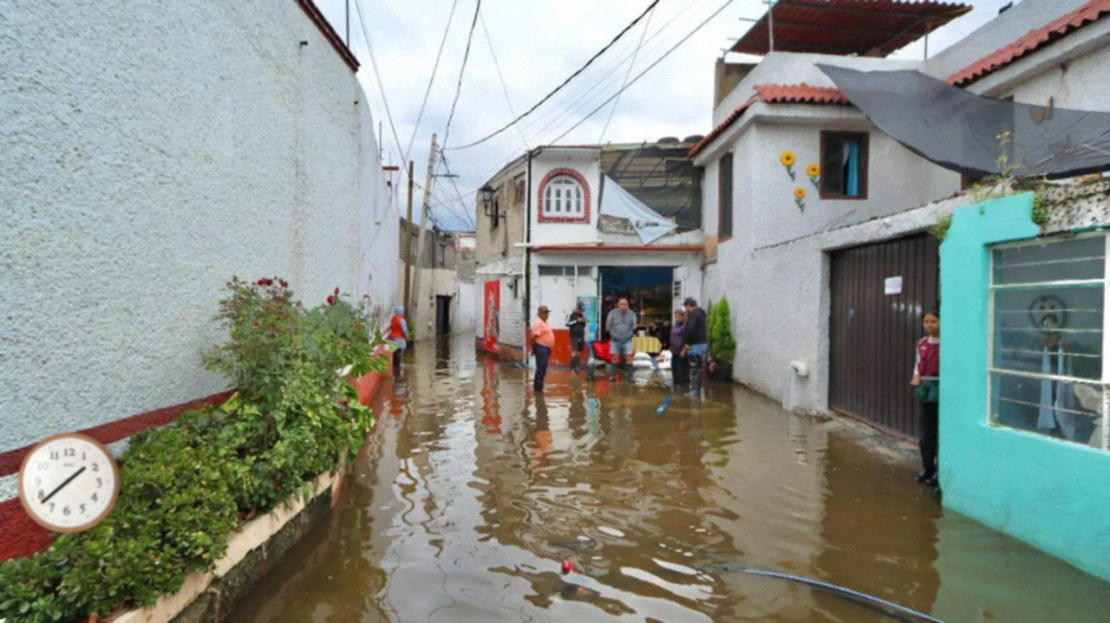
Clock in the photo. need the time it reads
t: 1:38
